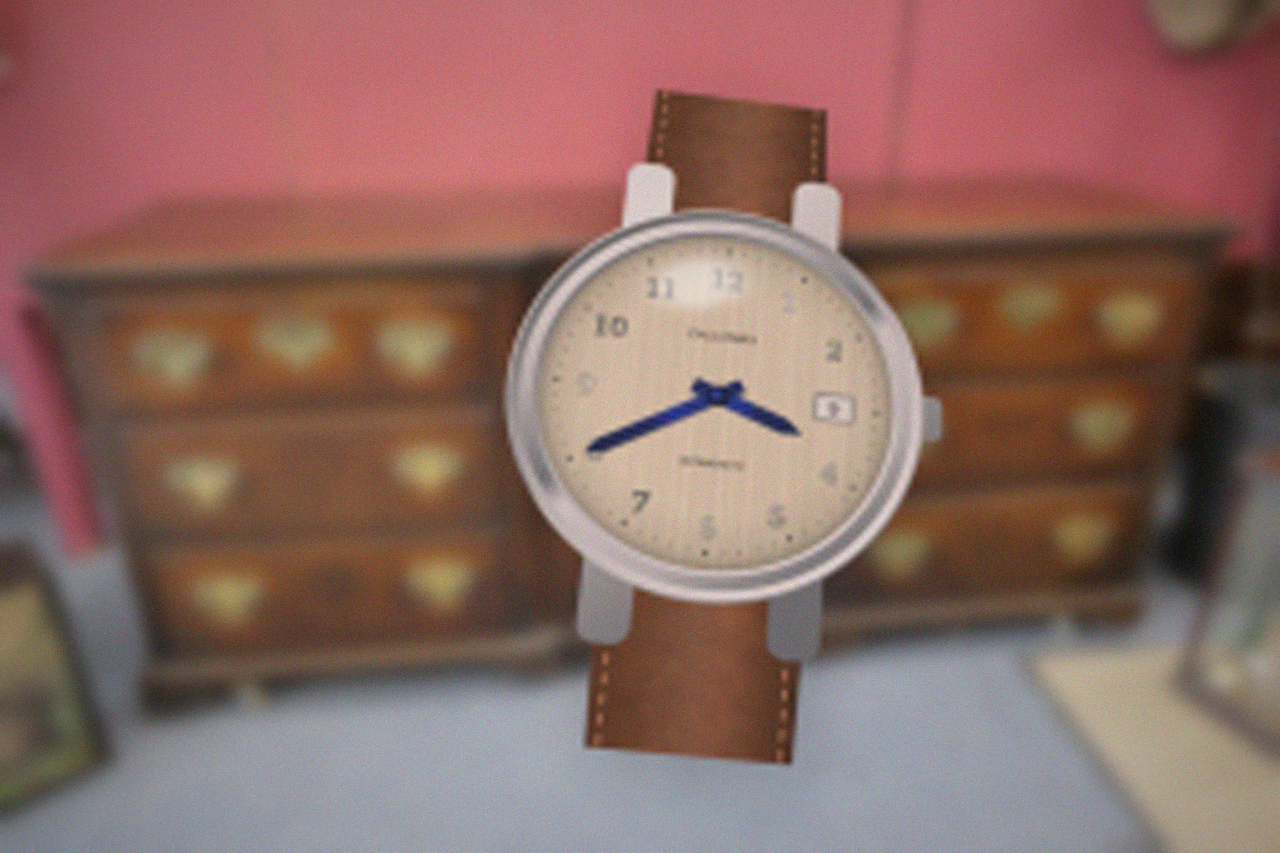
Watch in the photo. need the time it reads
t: 3:40
